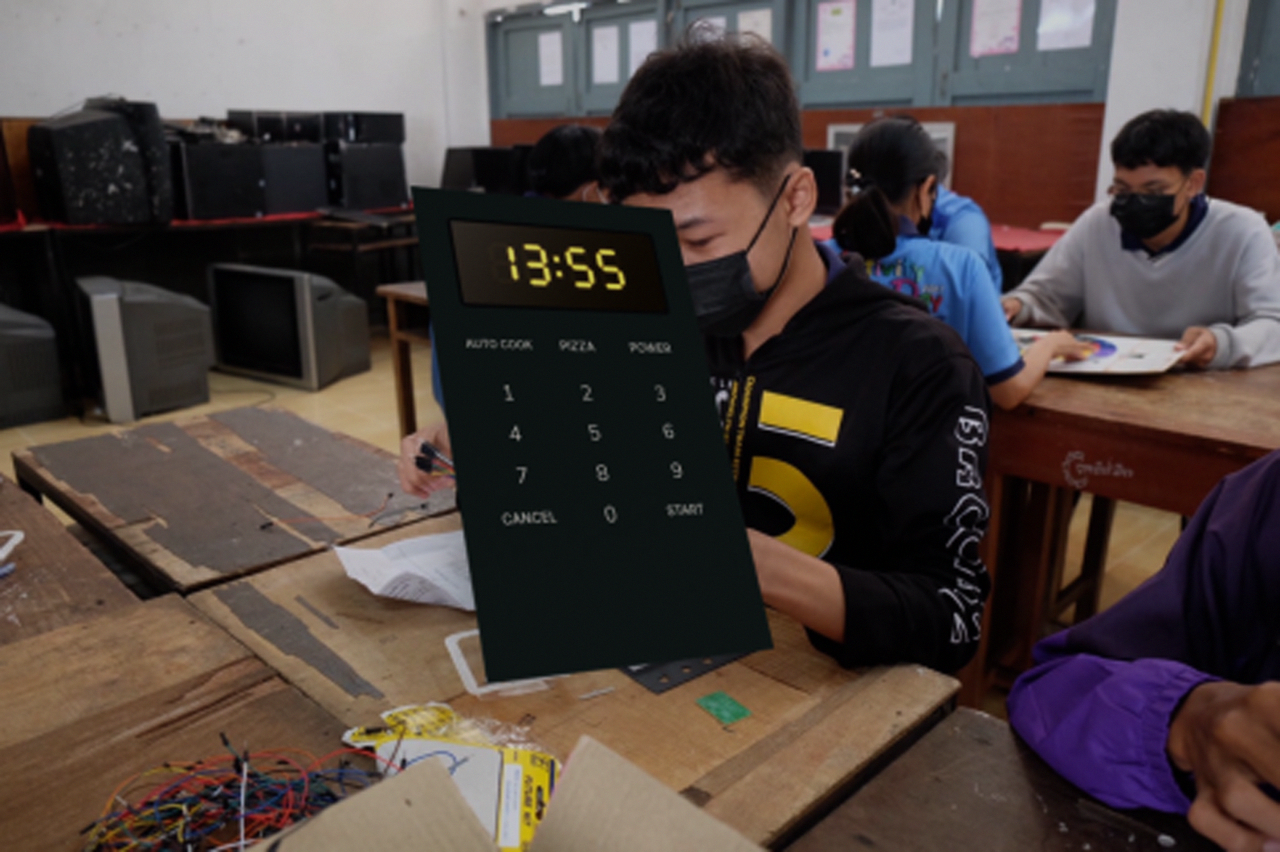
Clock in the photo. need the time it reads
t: 13:55
